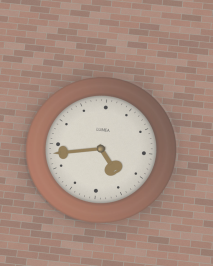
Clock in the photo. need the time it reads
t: 4:43
